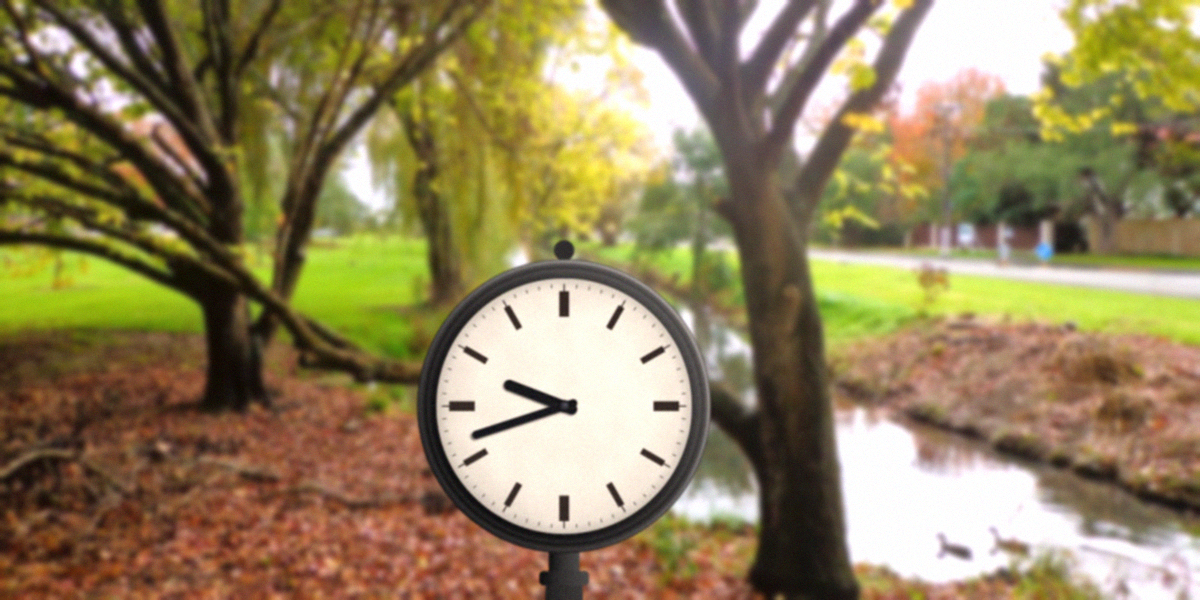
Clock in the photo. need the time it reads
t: 9:42
